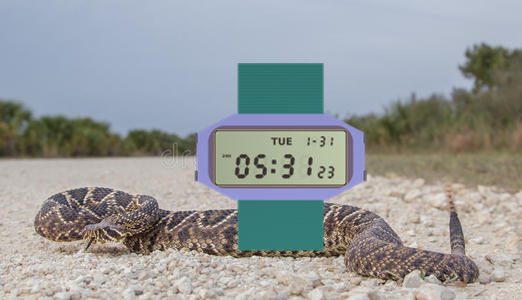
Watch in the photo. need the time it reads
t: 5:31:23
